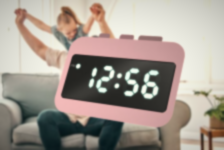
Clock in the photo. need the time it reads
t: 12:56
